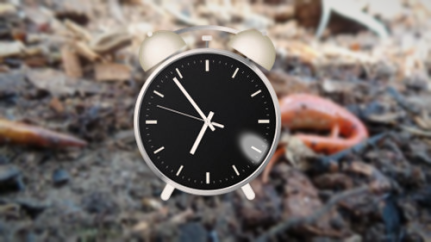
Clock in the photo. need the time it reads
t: 6:53:48
